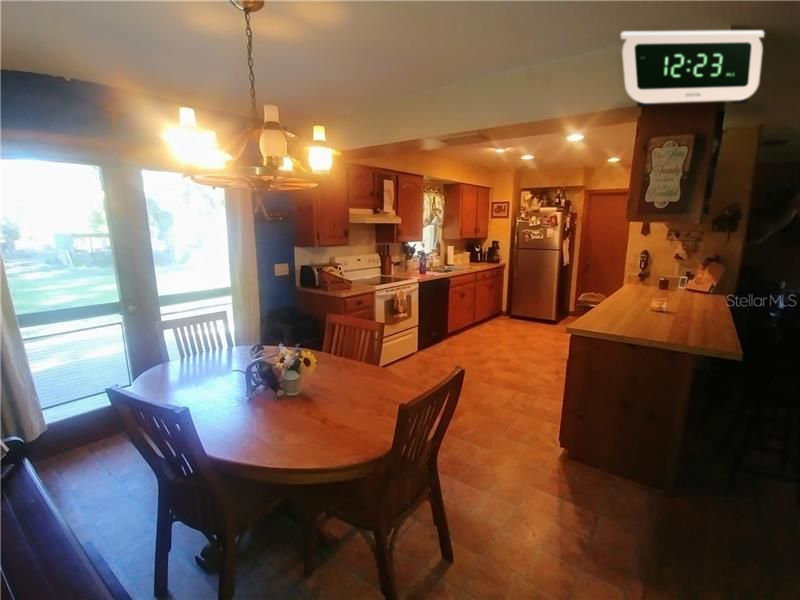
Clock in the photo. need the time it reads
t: 12:23
